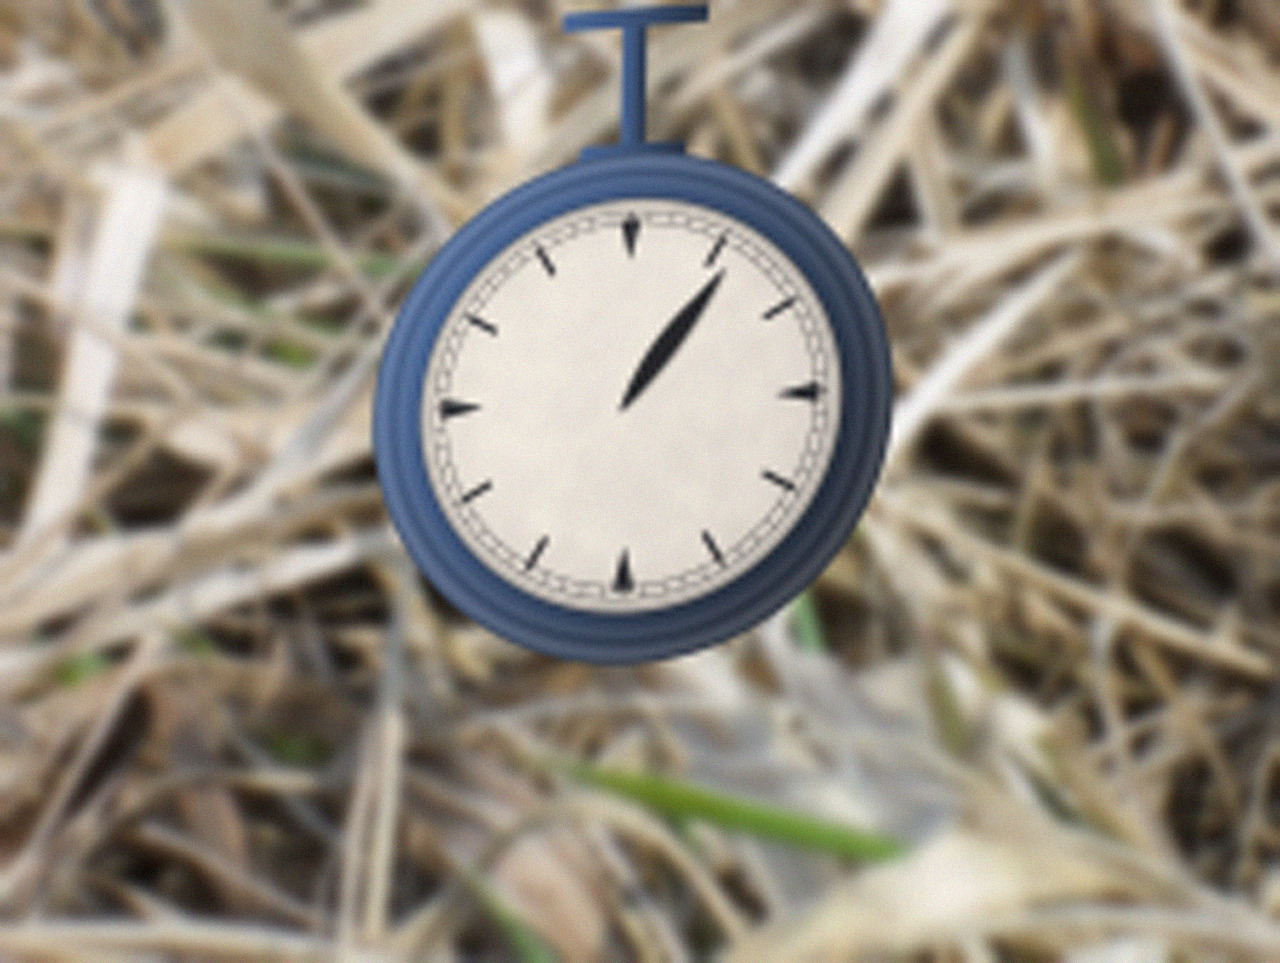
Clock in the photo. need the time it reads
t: 1:06
